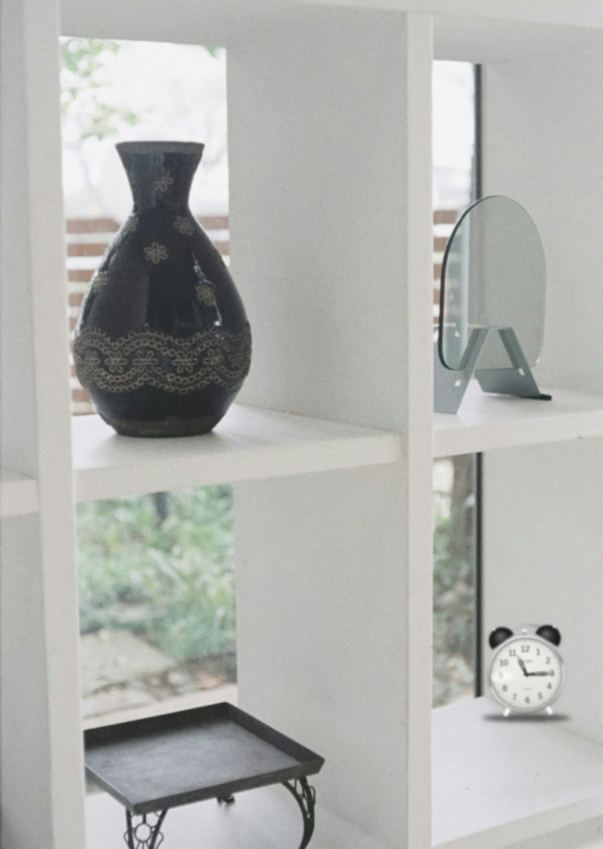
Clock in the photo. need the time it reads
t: 11:15
